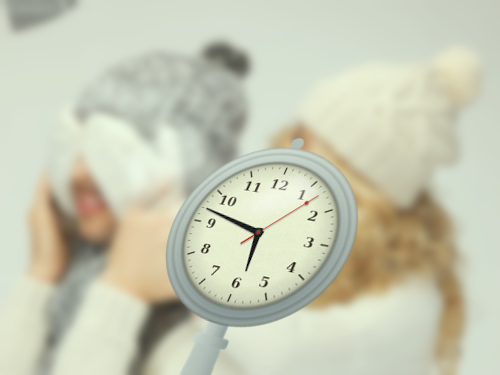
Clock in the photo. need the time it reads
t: 5:47:07
